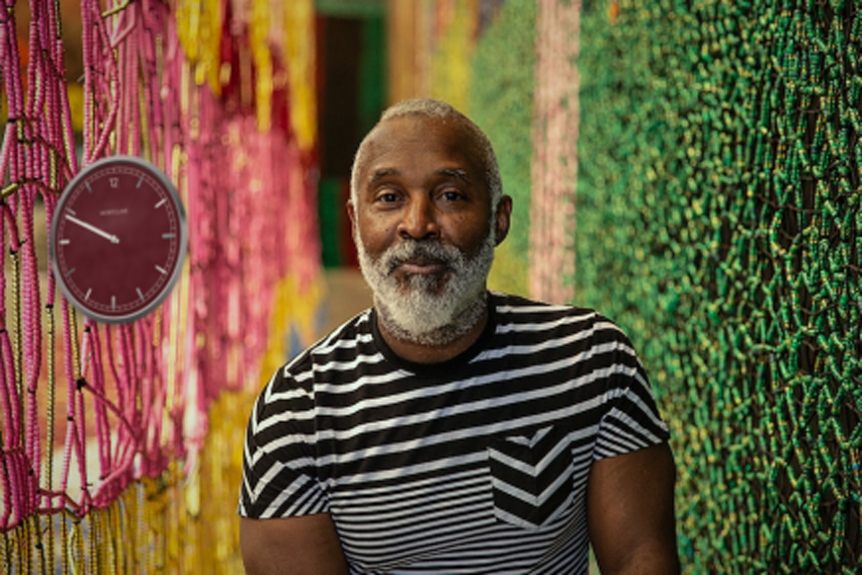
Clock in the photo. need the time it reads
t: 9:49
